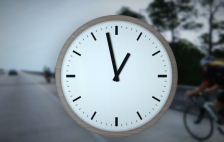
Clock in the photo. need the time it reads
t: 12:58
